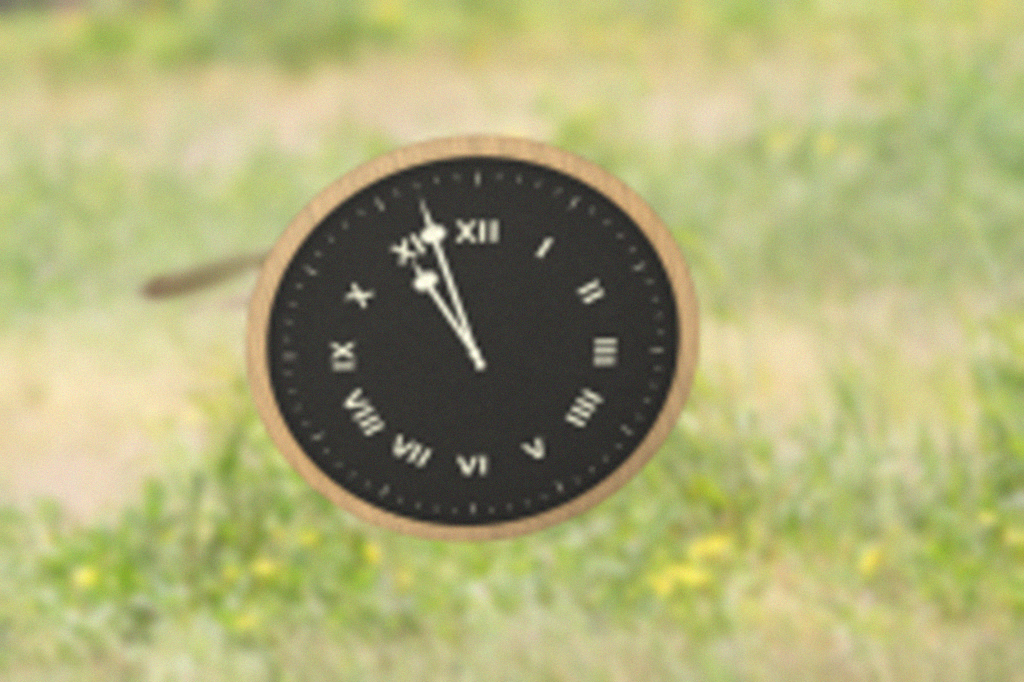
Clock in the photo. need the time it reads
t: 10:57
